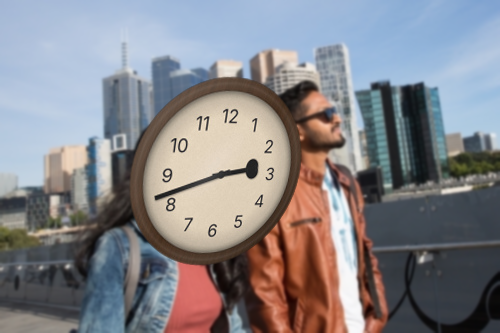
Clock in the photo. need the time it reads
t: 2:42
